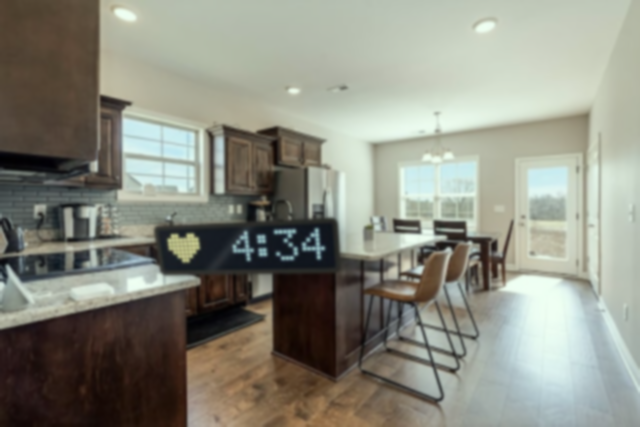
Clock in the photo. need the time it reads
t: 4:34
